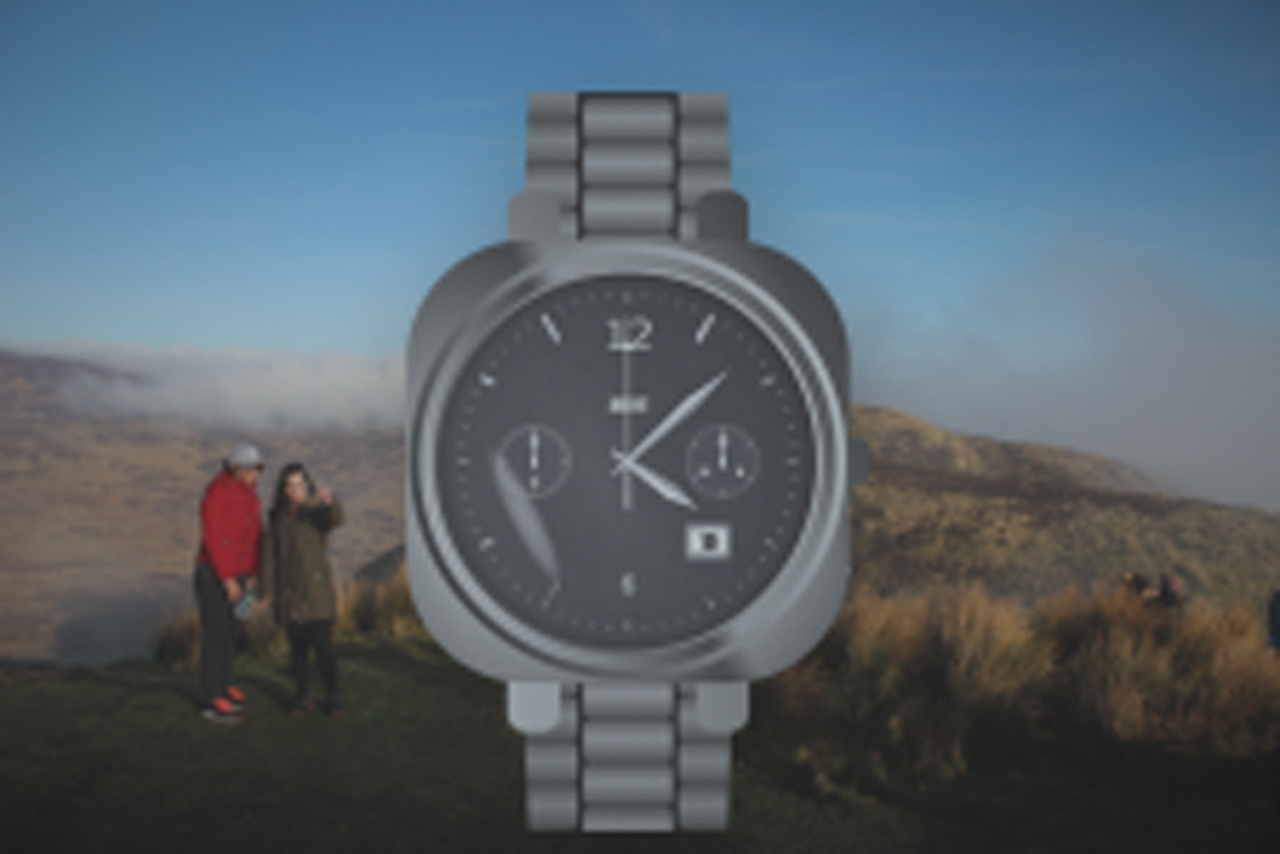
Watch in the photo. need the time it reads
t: 4:08
